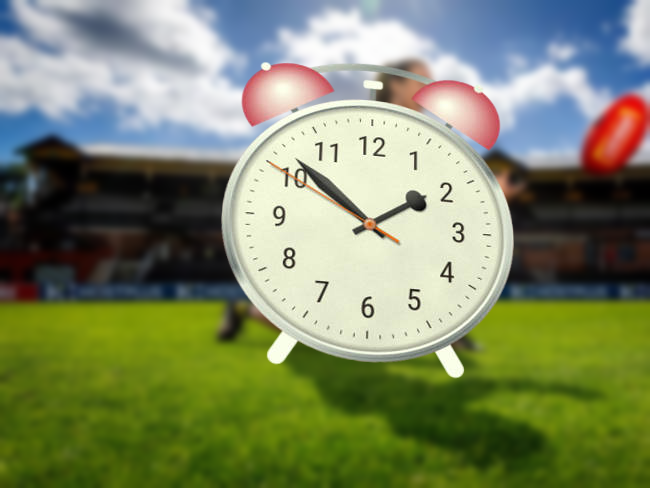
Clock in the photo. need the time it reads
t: 1:51:50
